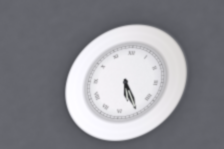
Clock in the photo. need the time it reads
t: 5:25
